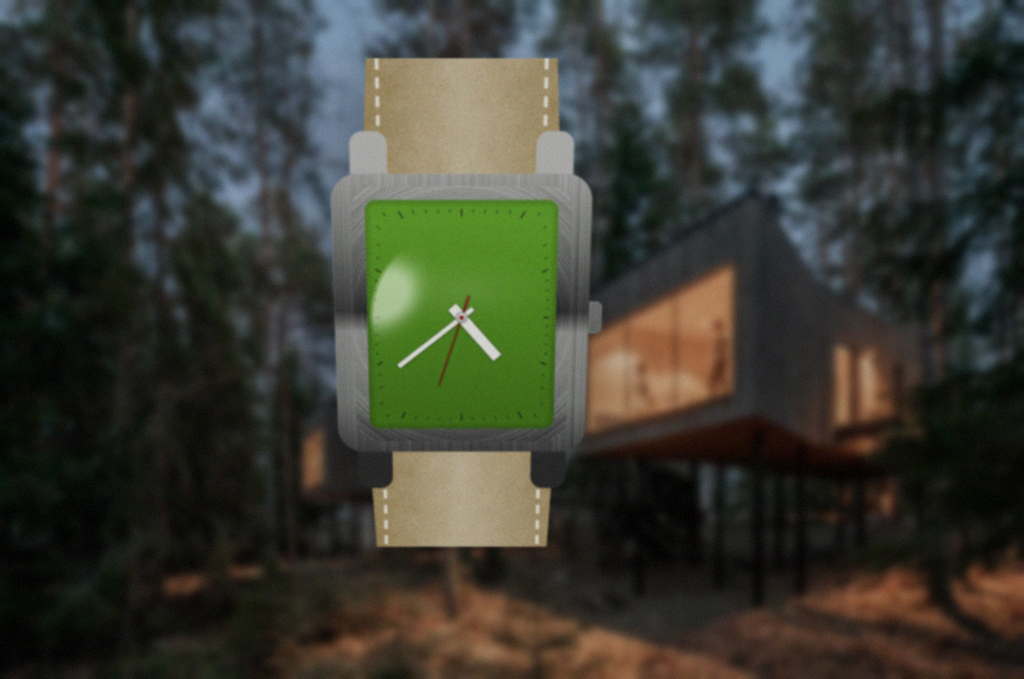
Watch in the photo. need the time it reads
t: 4:38:33
